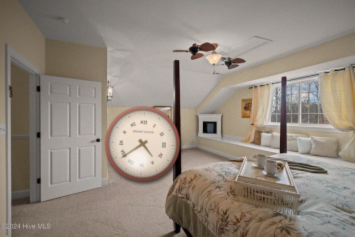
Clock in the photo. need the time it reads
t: 4:39
